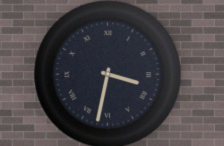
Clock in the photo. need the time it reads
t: 3:32
